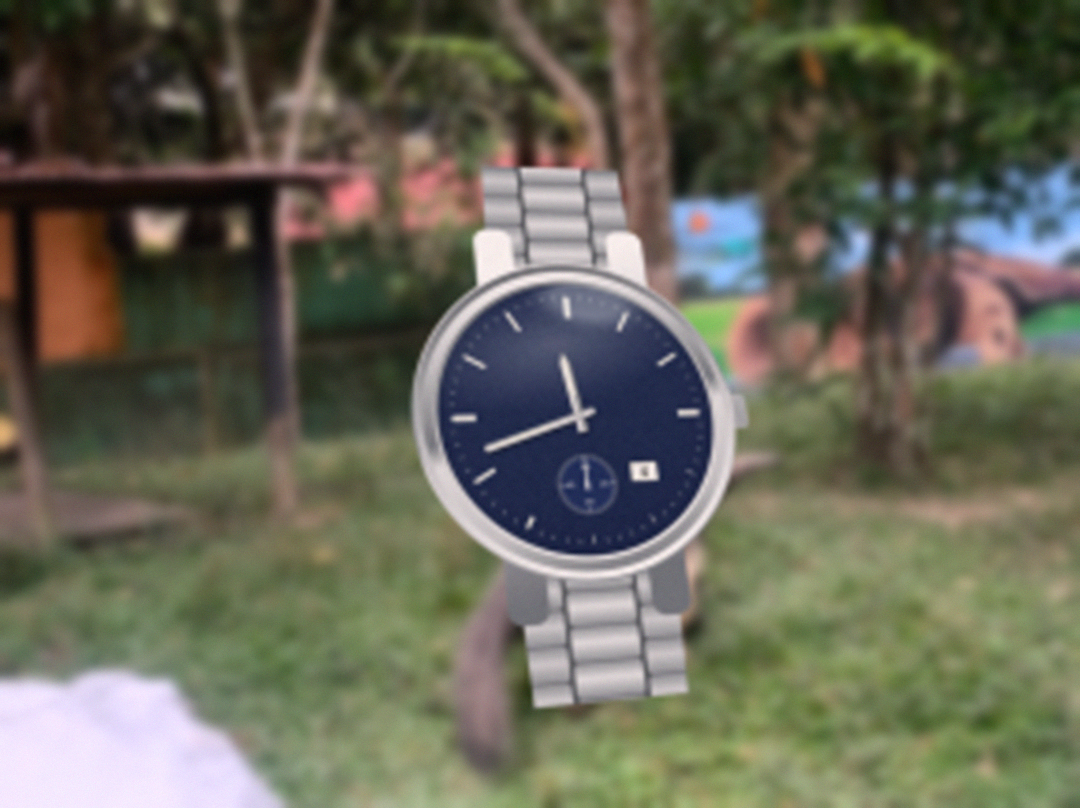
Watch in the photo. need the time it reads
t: 11:42
